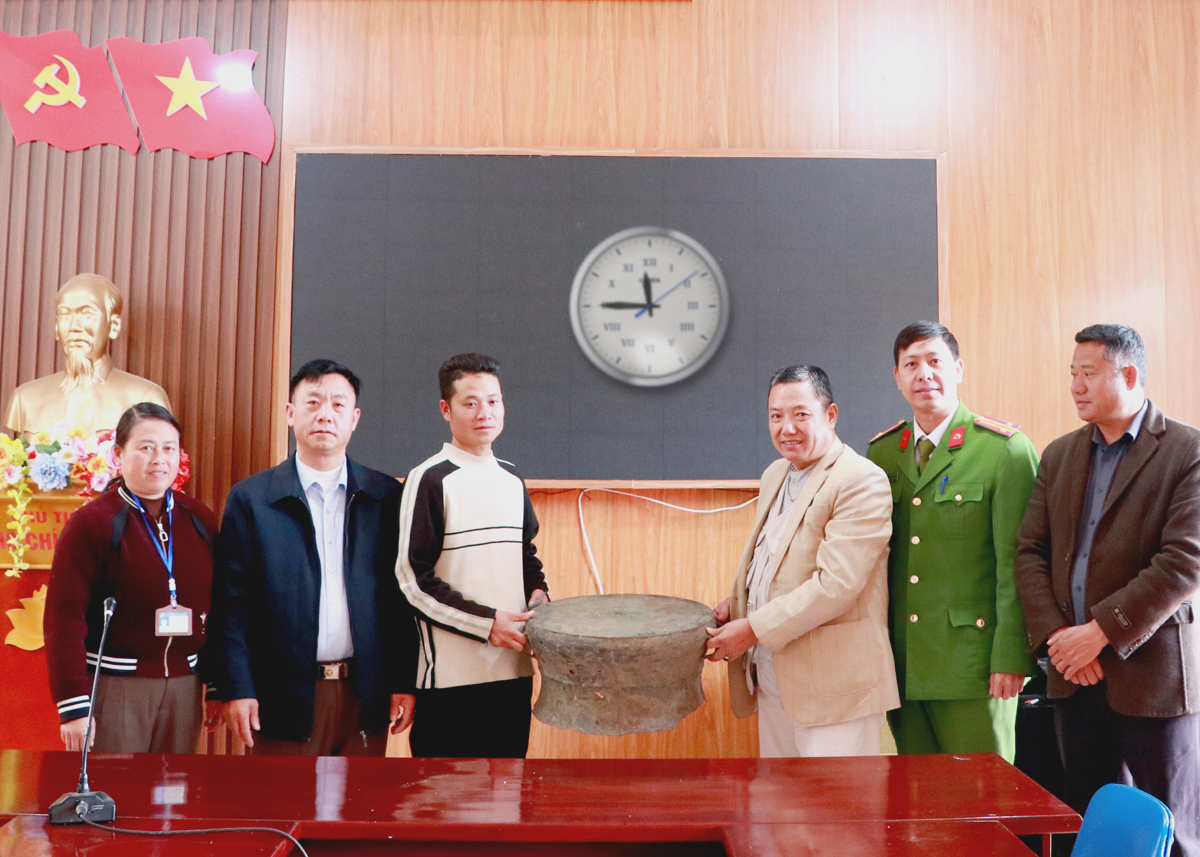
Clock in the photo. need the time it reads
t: 11:45:09
